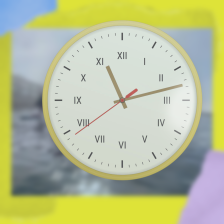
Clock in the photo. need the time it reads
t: 11:12:39
